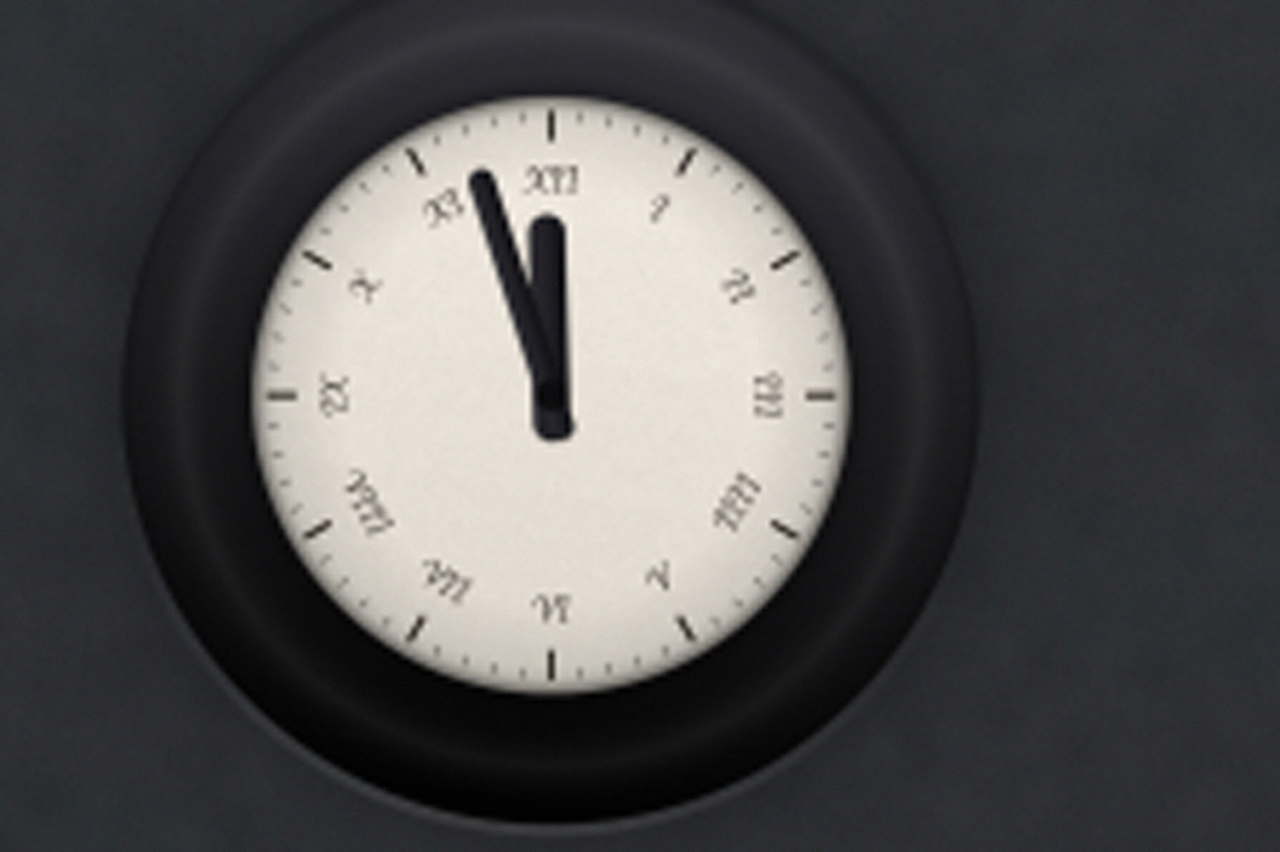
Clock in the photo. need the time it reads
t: 11:57
